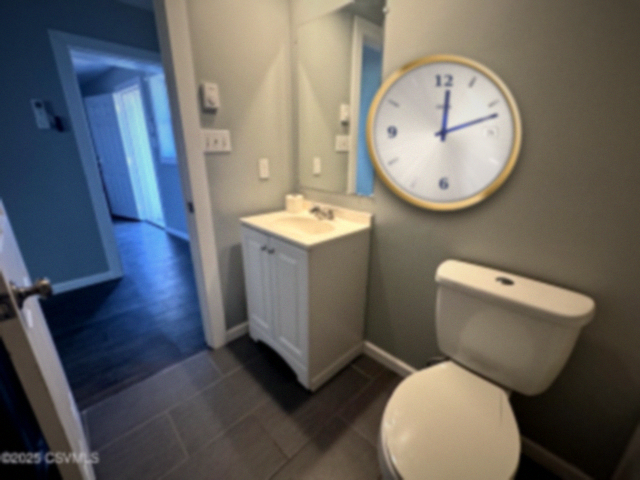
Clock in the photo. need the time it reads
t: 12:12
